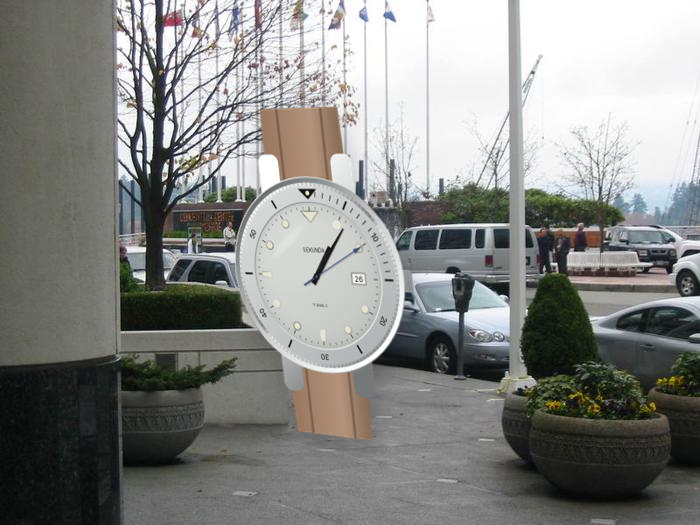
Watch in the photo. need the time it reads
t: 1:06:10
